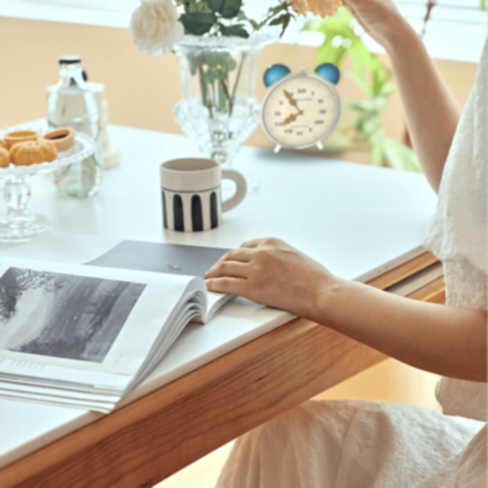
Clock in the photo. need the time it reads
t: 7:54
